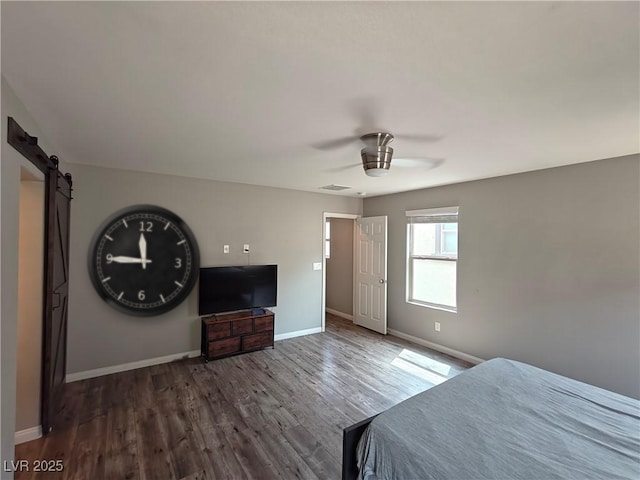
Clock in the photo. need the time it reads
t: 11:45
